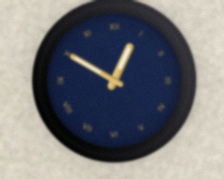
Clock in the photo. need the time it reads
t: 12:50
